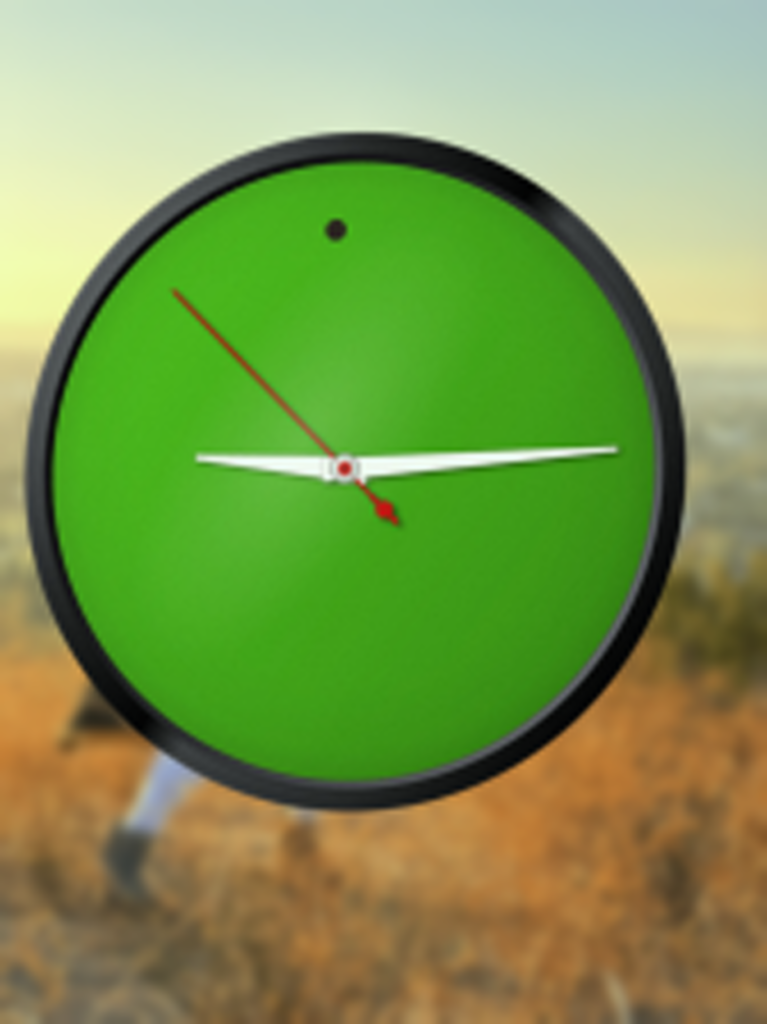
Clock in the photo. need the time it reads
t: 9:14:53
